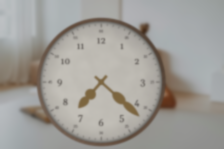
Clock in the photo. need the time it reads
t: 7:22
